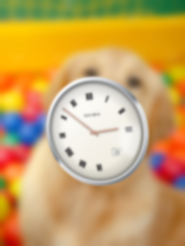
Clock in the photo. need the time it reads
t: 2:52
